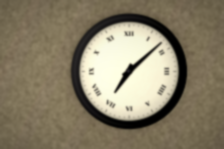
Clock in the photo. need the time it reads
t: 7:08
